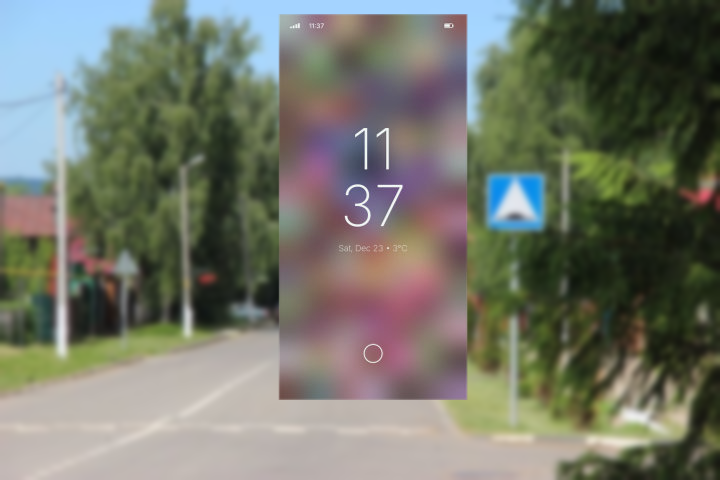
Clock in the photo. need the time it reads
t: 11:37
